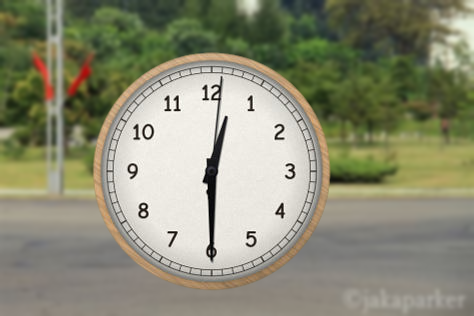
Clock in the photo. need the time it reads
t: 12:30:01
